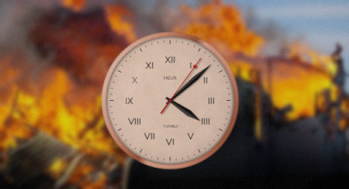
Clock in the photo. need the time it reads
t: 4:08:06
